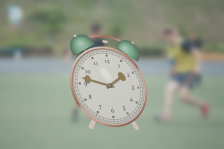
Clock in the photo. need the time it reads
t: 1:47
